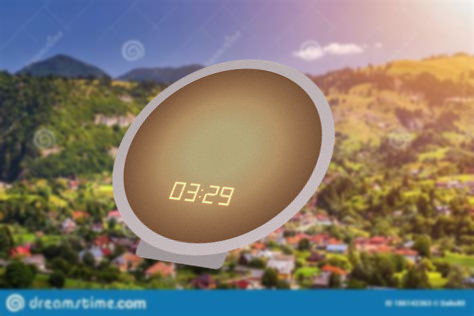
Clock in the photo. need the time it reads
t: 3:29
